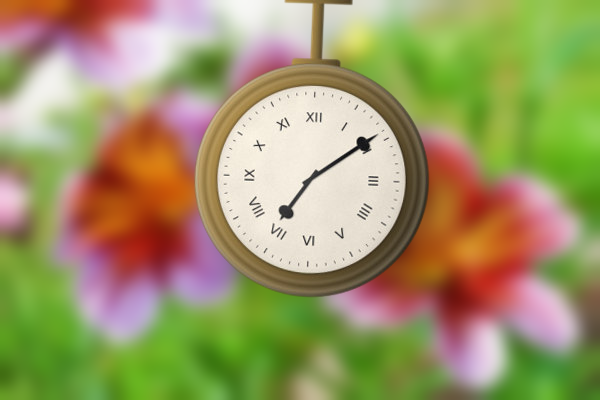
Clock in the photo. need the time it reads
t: 7:09
